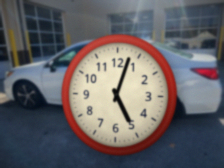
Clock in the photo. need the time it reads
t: 5:03
